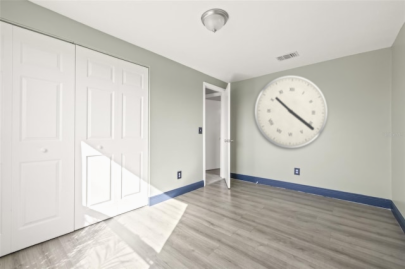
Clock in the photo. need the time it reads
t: 10:21
